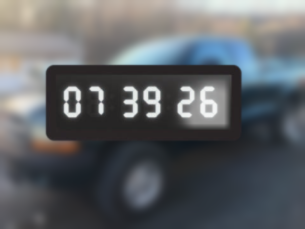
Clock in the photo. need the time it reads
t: 7:39:26
